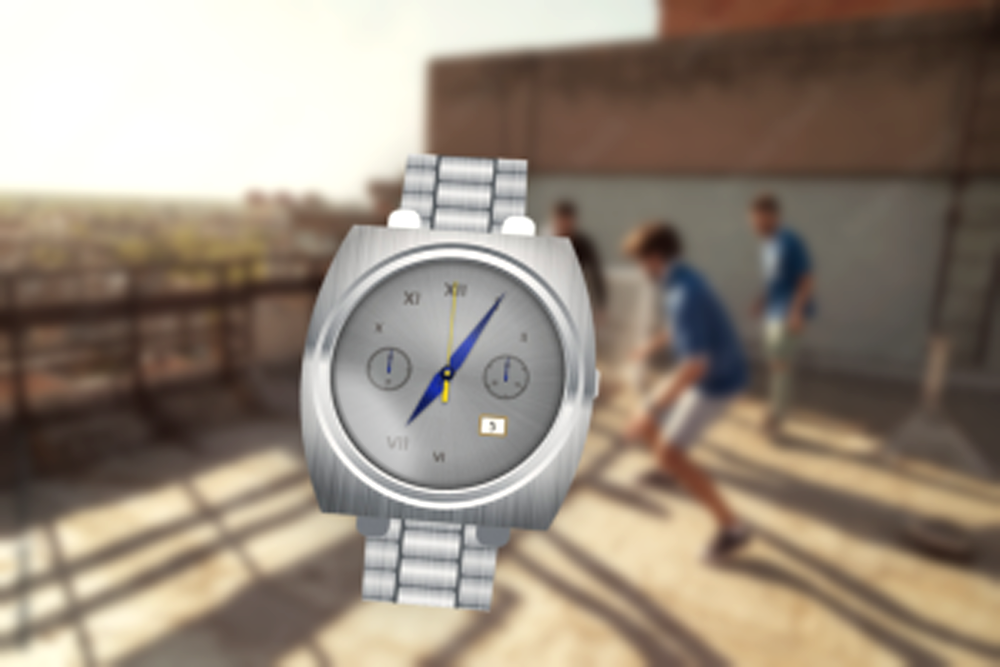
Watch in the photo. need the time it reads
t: 7:05
